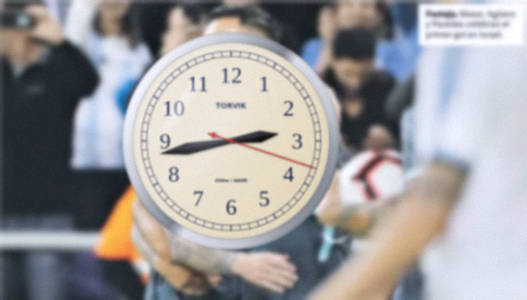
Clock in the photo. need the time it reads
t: 2:43:18
